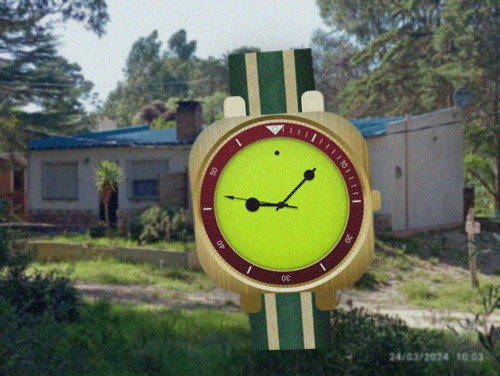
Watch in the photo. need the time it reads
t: 9:07:47
